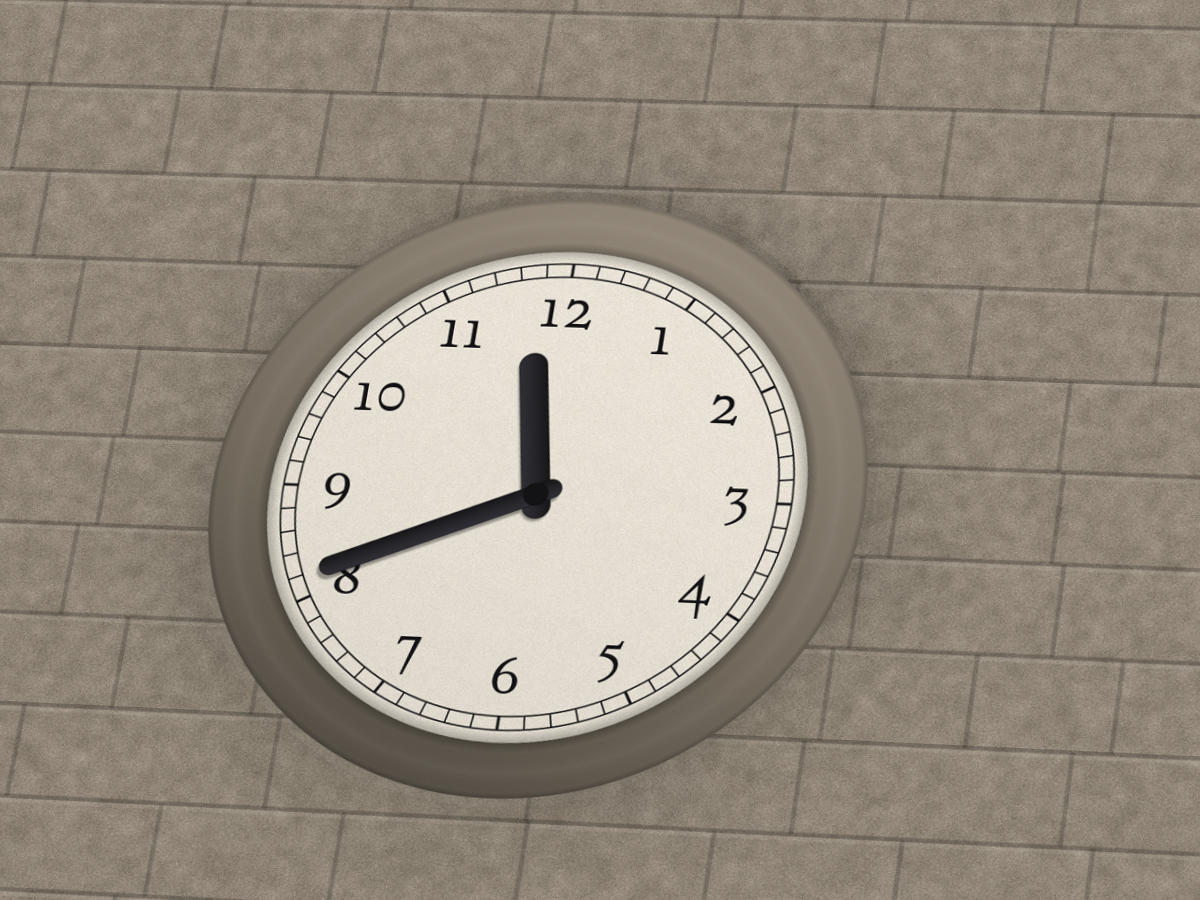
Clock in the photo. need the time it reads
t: 11:41
